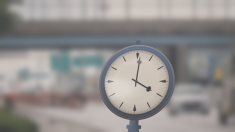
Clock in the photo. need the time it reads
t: 4:01
